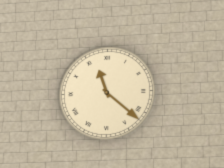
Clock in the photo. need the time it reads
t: 11:22
